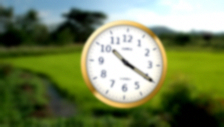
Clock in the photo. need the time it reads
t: 10:20
